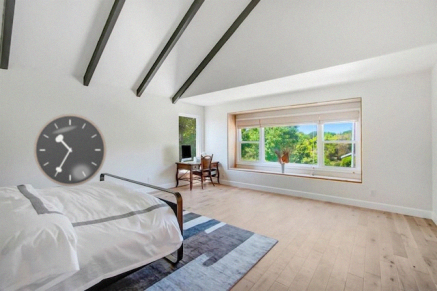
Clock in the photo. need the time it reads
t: 10:35
